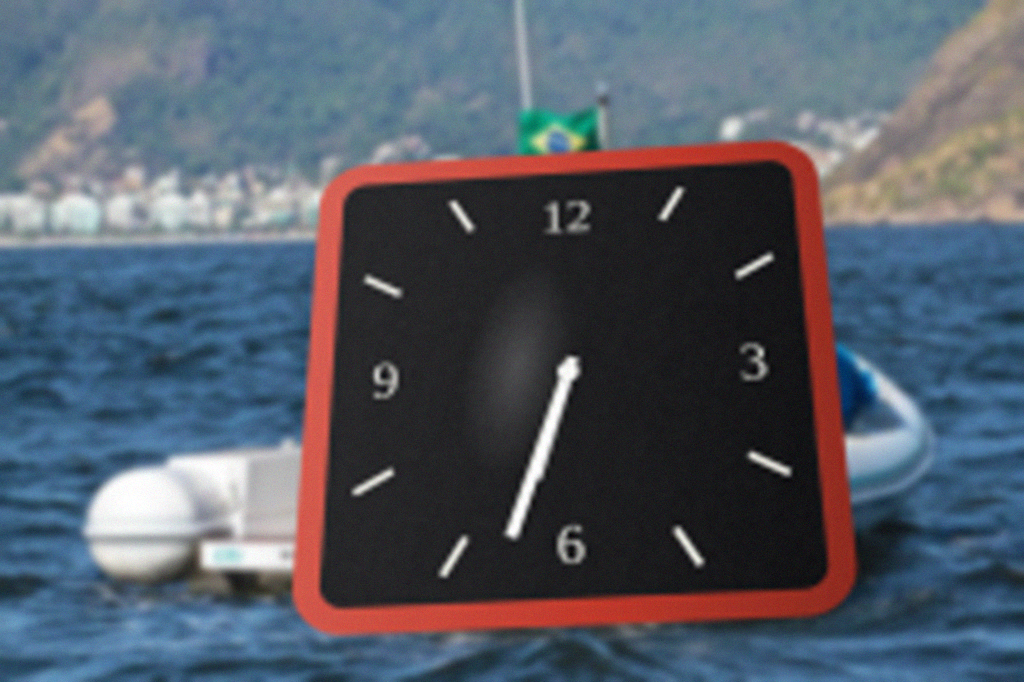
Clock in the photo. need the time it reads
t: 6:33
